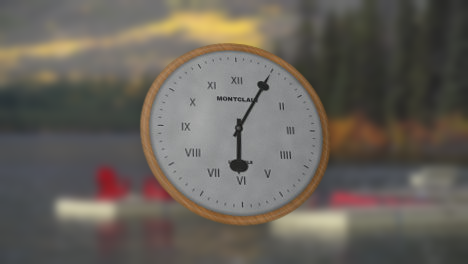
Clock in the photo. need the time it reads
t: 6:05
